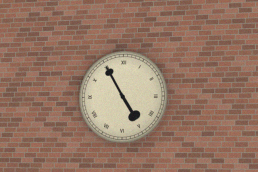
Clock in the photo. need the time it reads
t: 4:55
